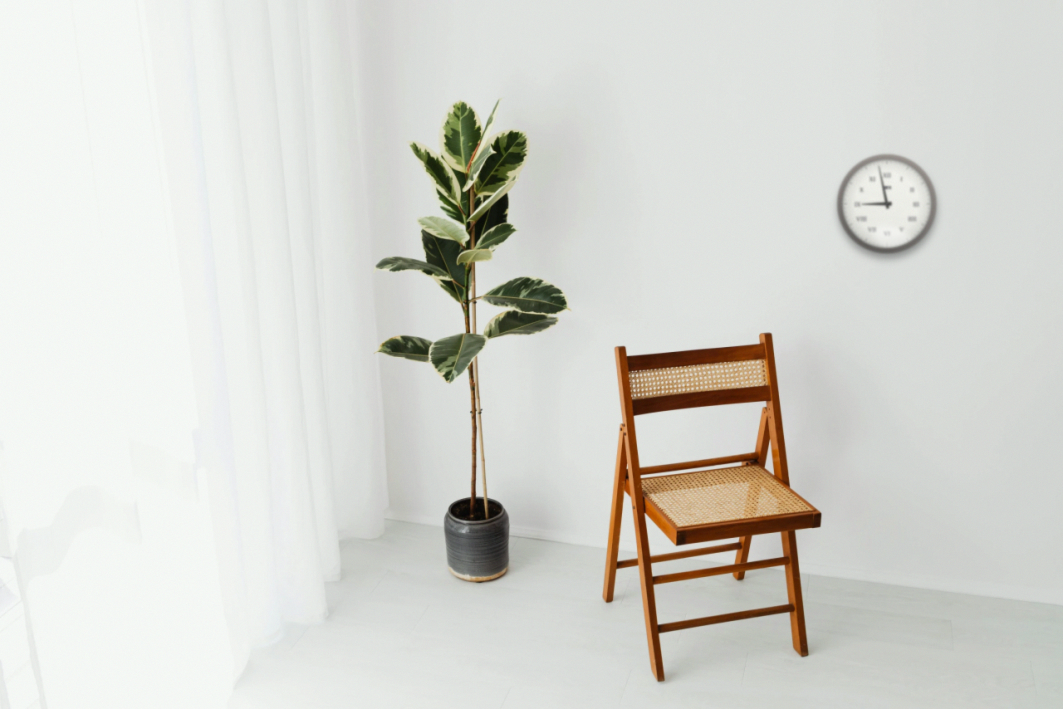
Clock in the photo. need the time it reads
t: 8:58
